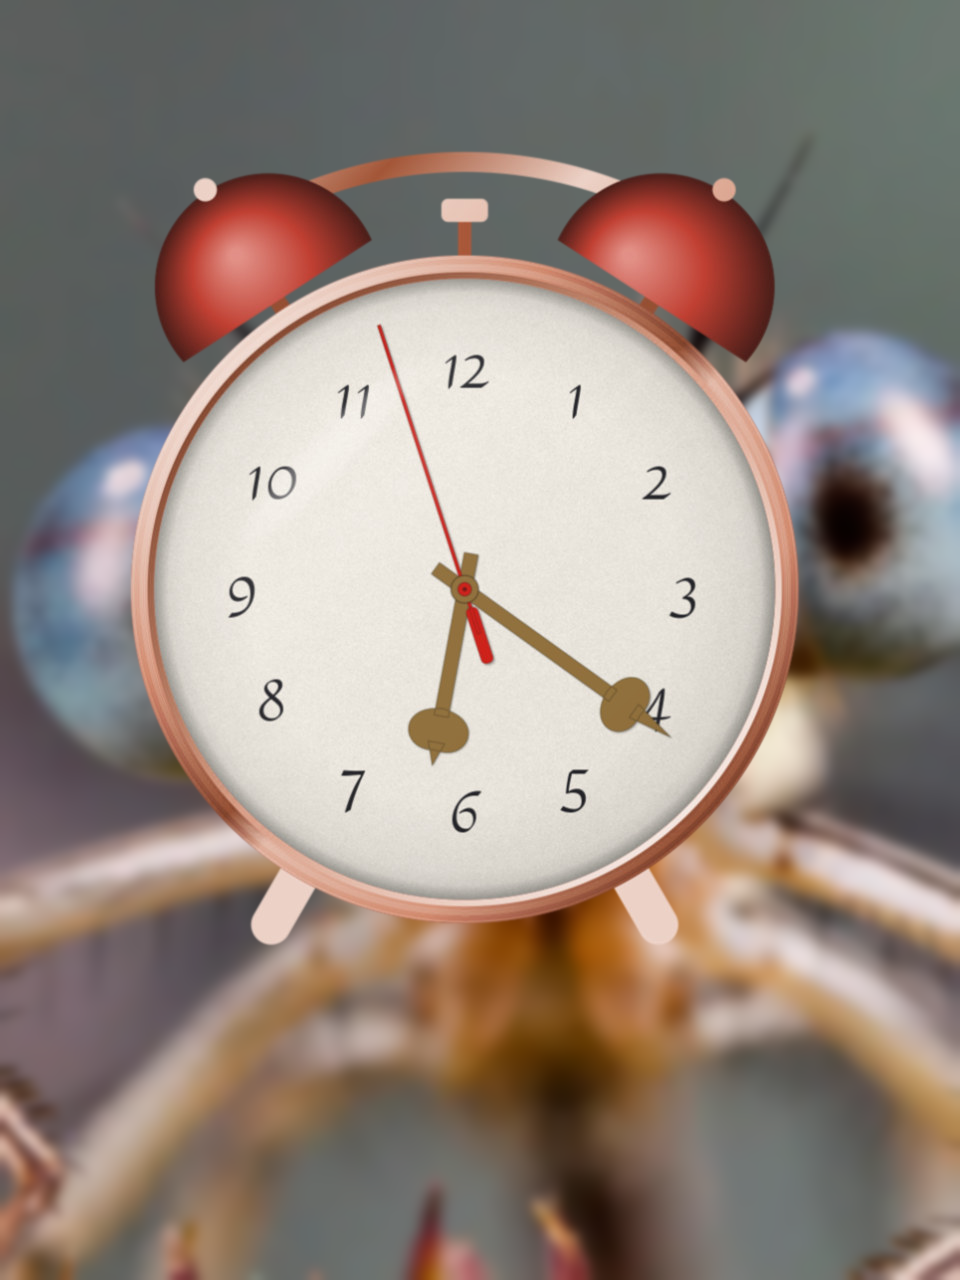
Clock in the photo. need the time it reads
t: 6:20:57
